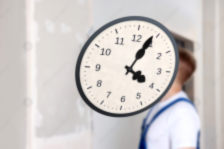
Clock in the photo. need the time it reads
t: 4:04
